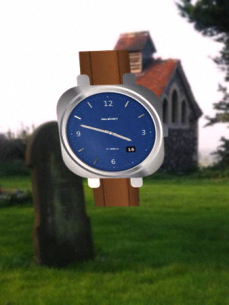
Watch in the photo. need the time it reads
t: 3:48
